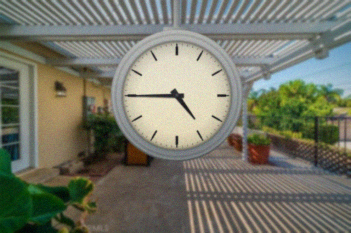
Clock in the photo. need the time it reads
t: 4:45
